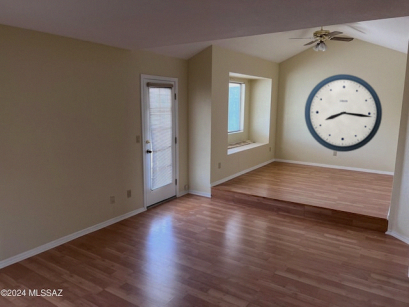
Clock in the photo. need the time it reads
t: 8:16
